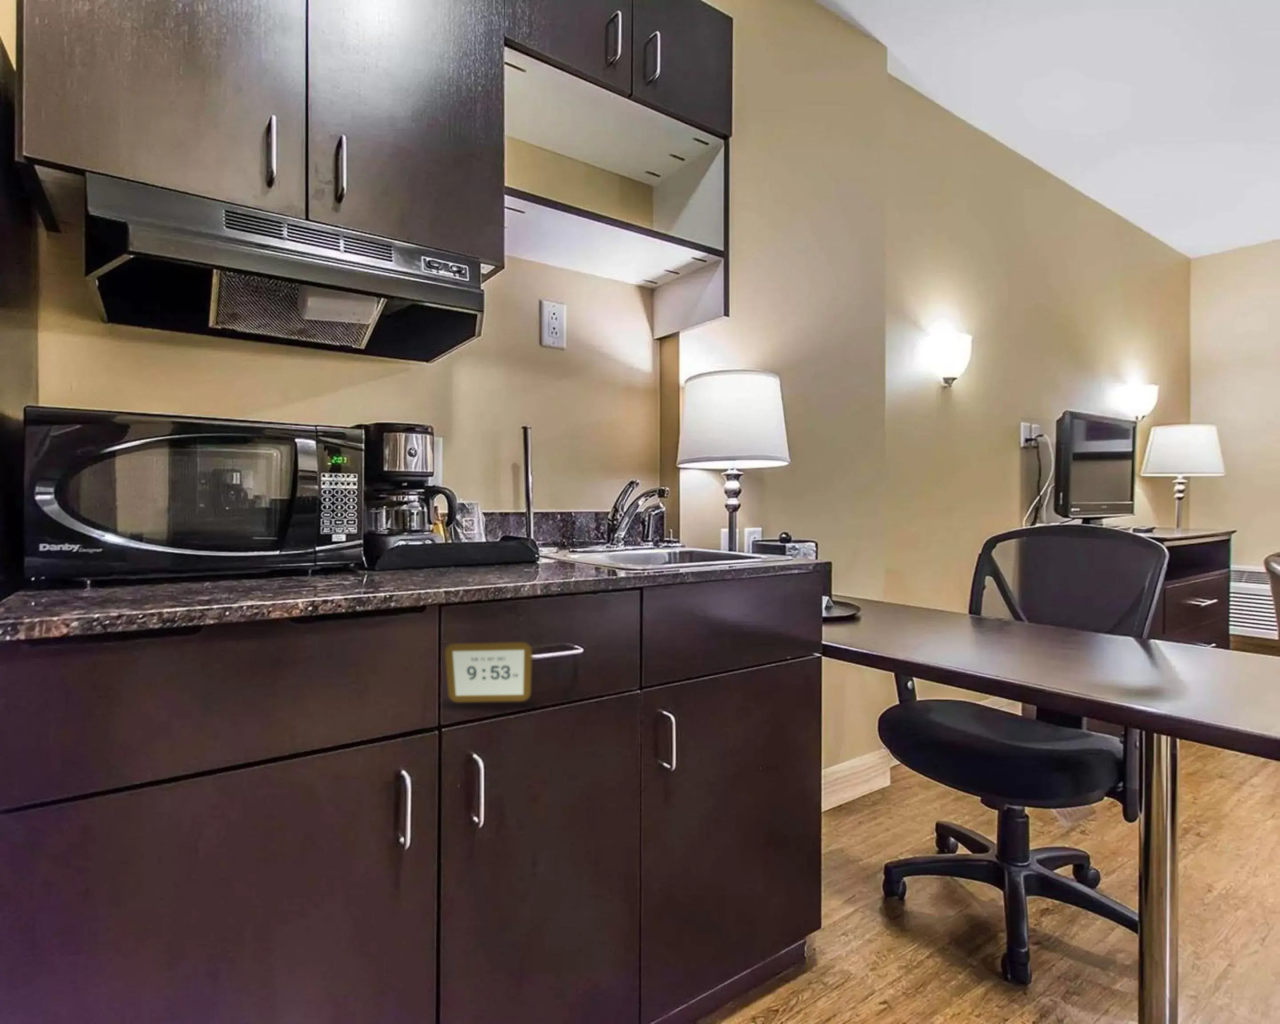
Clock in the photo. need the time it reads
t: 9:53
